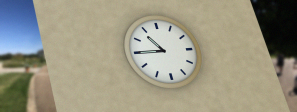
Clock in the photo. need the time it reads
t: 10:45
